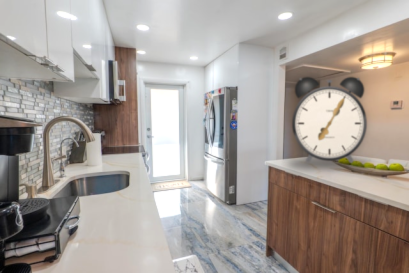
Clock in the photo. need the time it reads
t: 7:05
